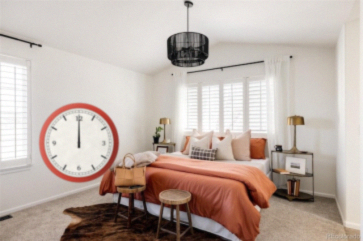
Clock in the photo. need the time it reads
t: 12:00
